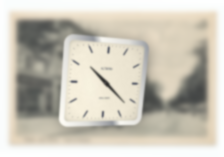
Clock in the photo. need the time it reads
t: 10:22
